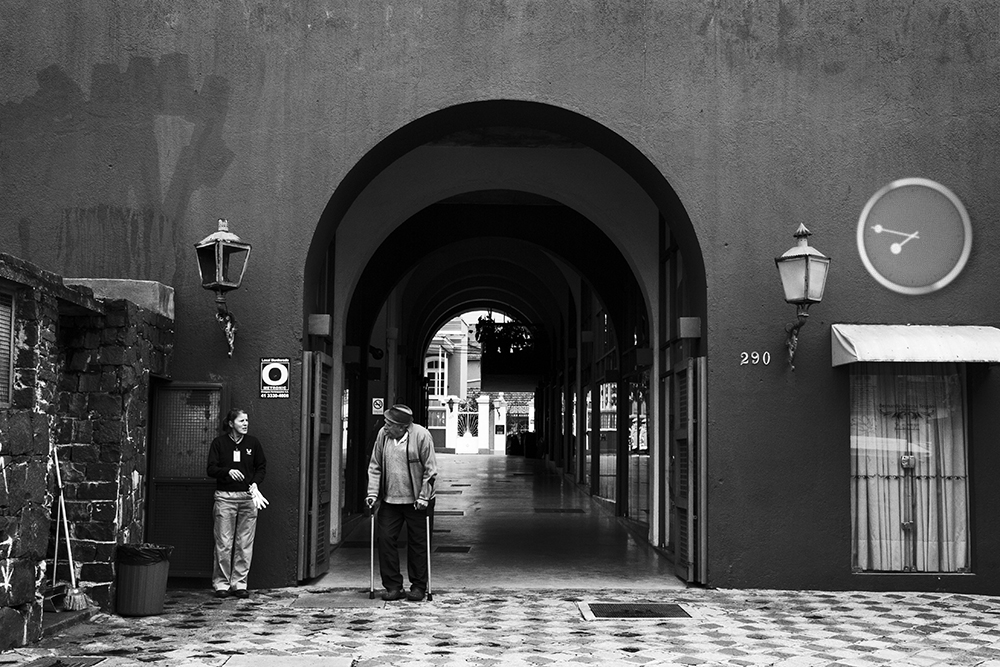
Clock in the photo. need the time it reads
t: 7:47
